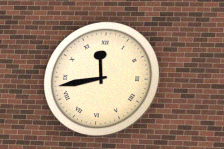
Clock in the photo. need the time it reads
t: 11:43
